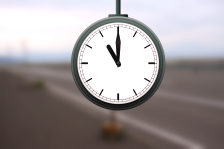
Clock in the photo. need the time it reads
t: 11:00
